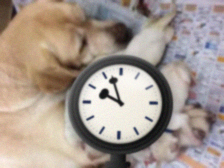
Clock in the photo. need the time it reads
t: 9:57
